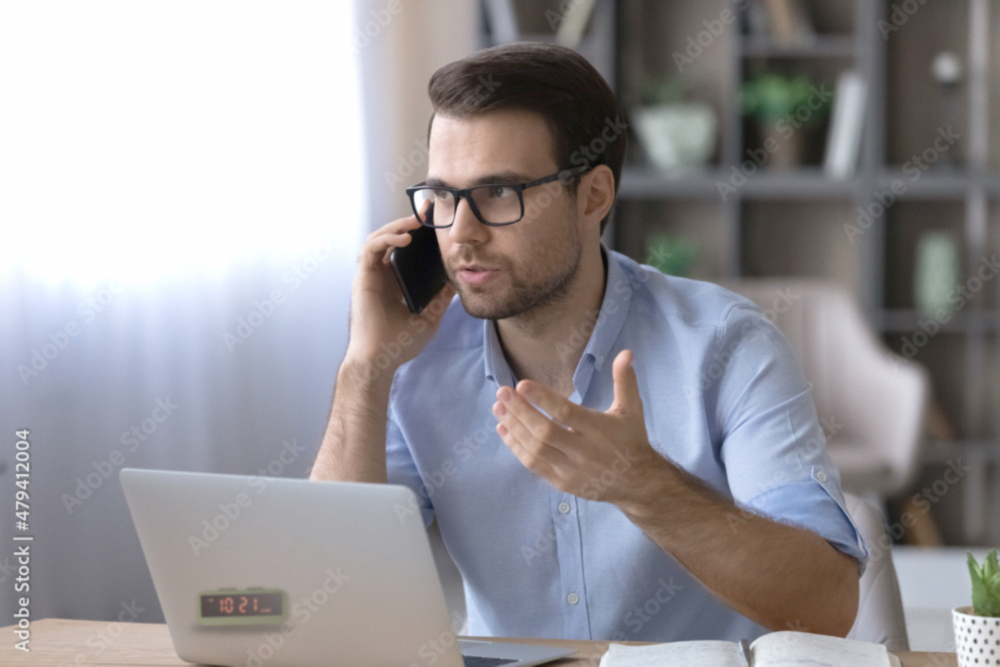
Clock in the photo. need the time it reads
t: 10:21
